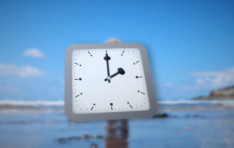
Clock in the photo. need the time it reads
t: 2:00
